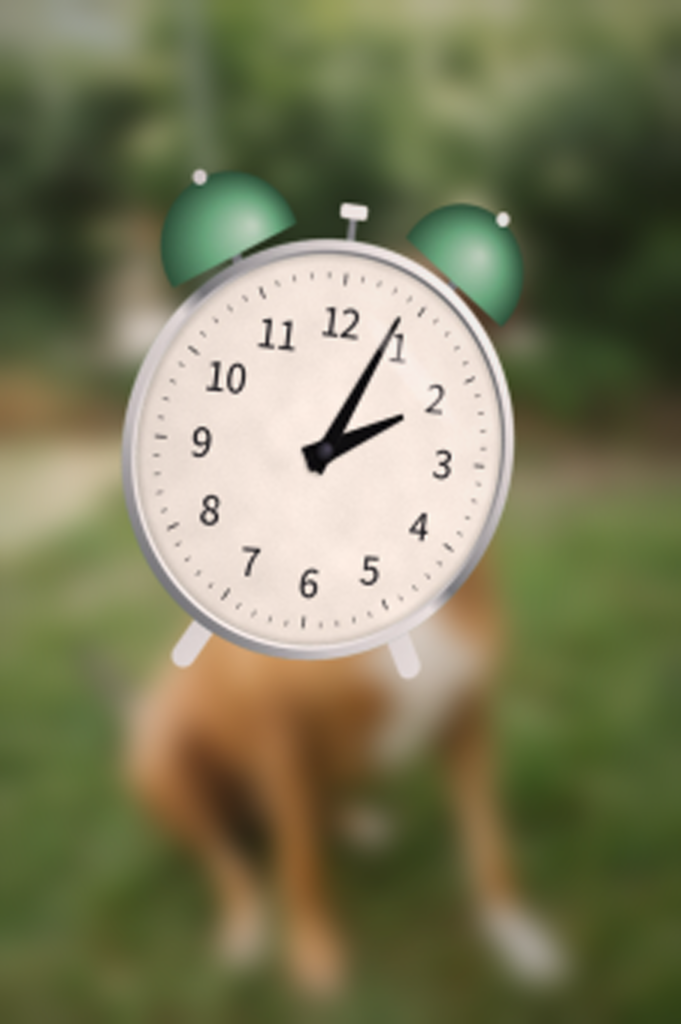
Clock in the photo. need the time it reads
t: 2:04
